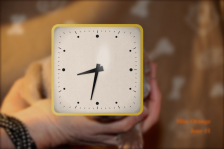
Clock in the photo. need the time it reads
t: 8:32
